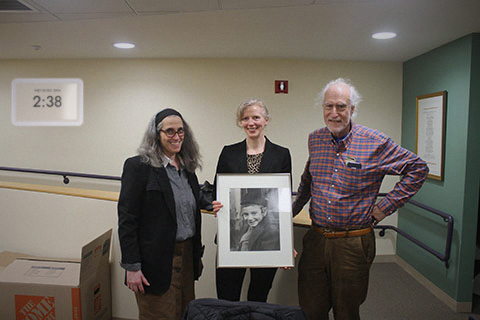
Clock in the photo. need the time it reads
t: 2:38
